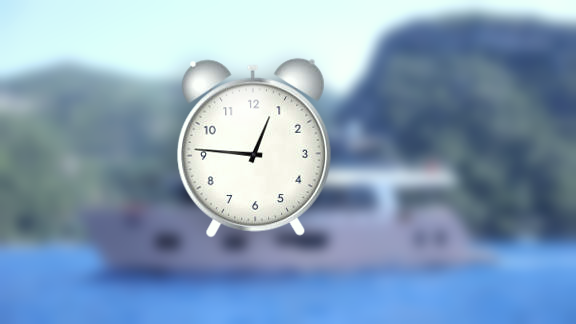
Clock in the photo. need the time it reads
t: 12:46
